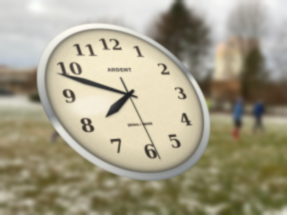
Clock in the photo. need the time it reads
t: 7:48:29
